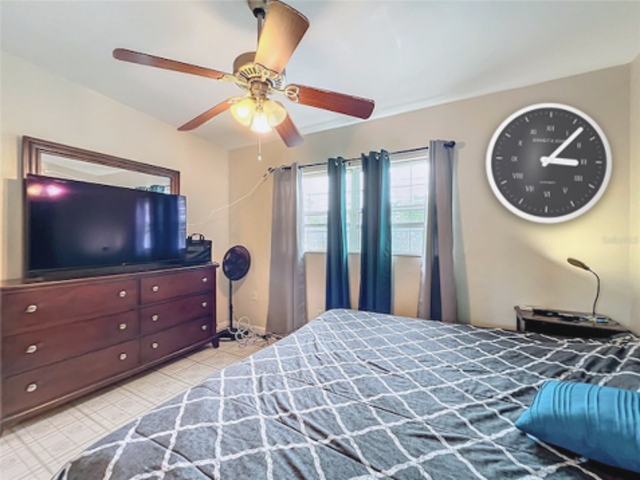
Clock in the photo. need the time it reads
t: 3:07
